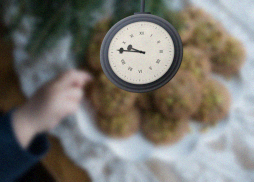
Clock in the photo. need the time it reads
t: 9:46
